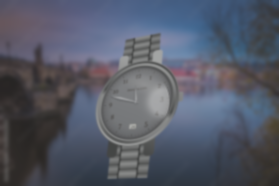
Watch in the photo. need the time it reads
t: 11:48
